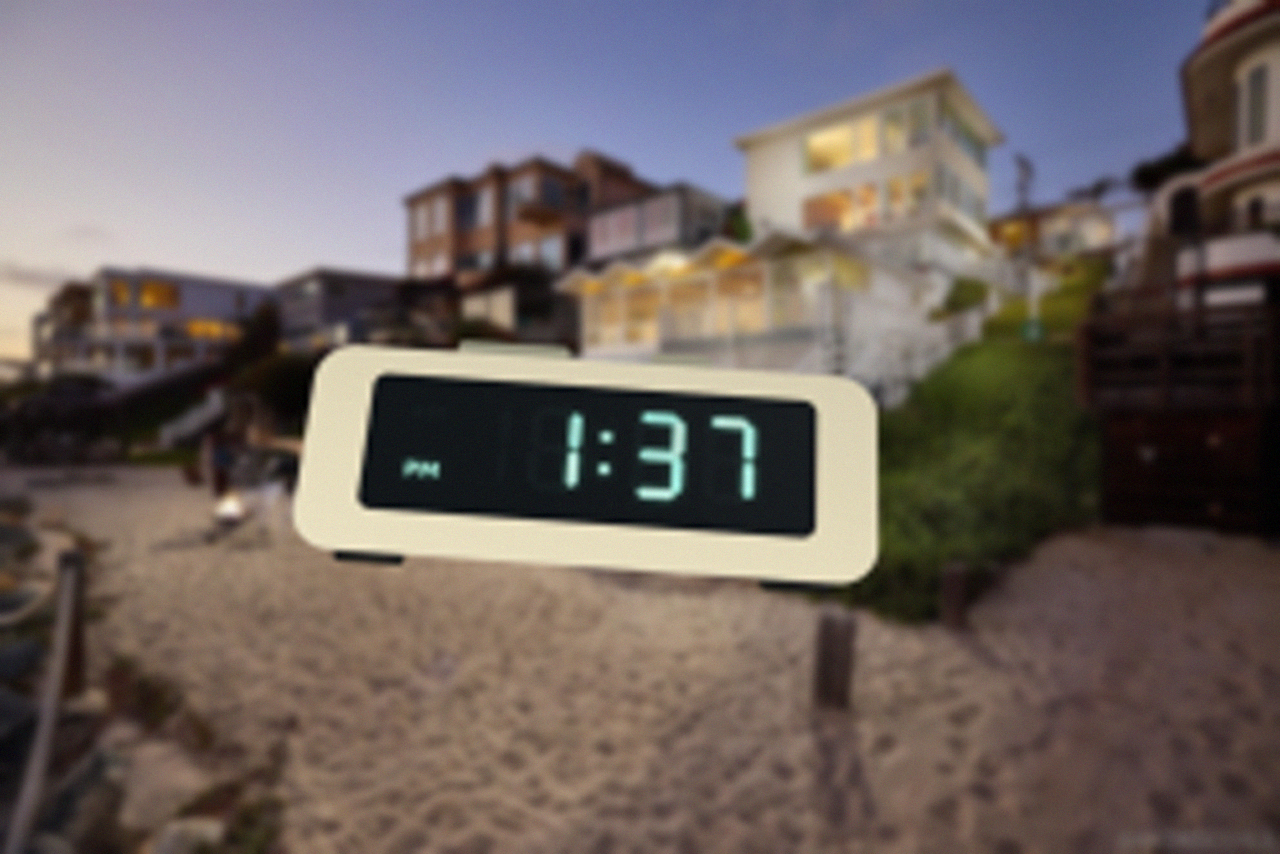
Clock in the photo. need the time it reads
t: 1:37
